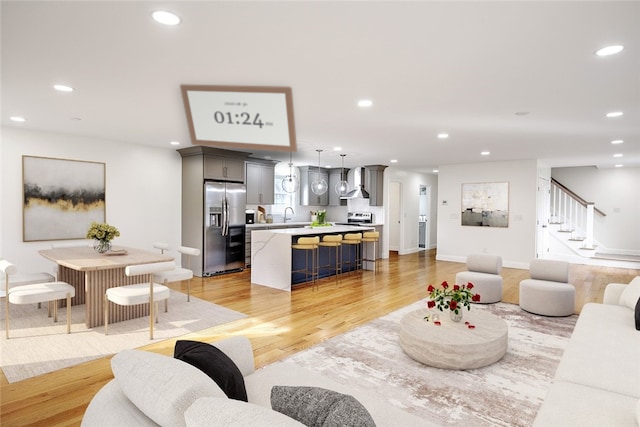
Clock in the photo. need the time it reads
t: 1:24
